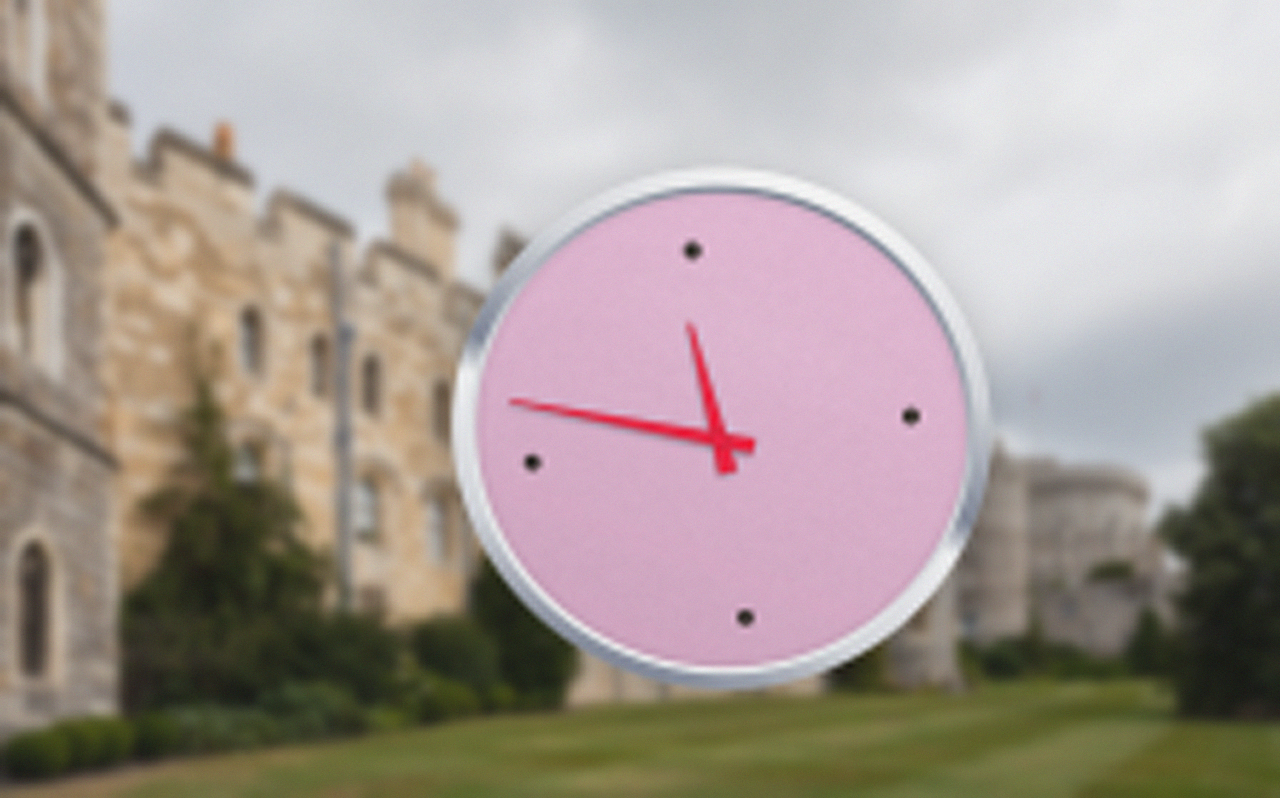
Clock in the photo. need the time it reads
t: 11:48
